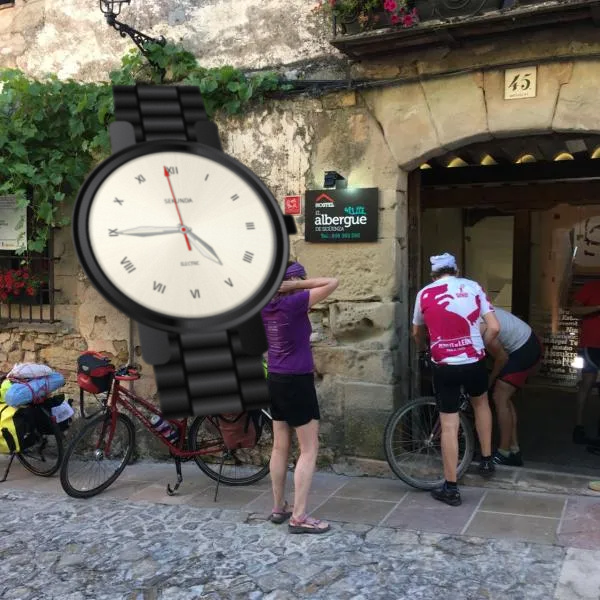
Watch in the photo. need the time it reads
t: 4:44:59
